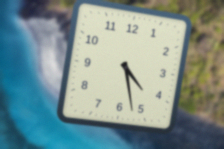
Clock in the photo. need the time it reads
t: 4:27
